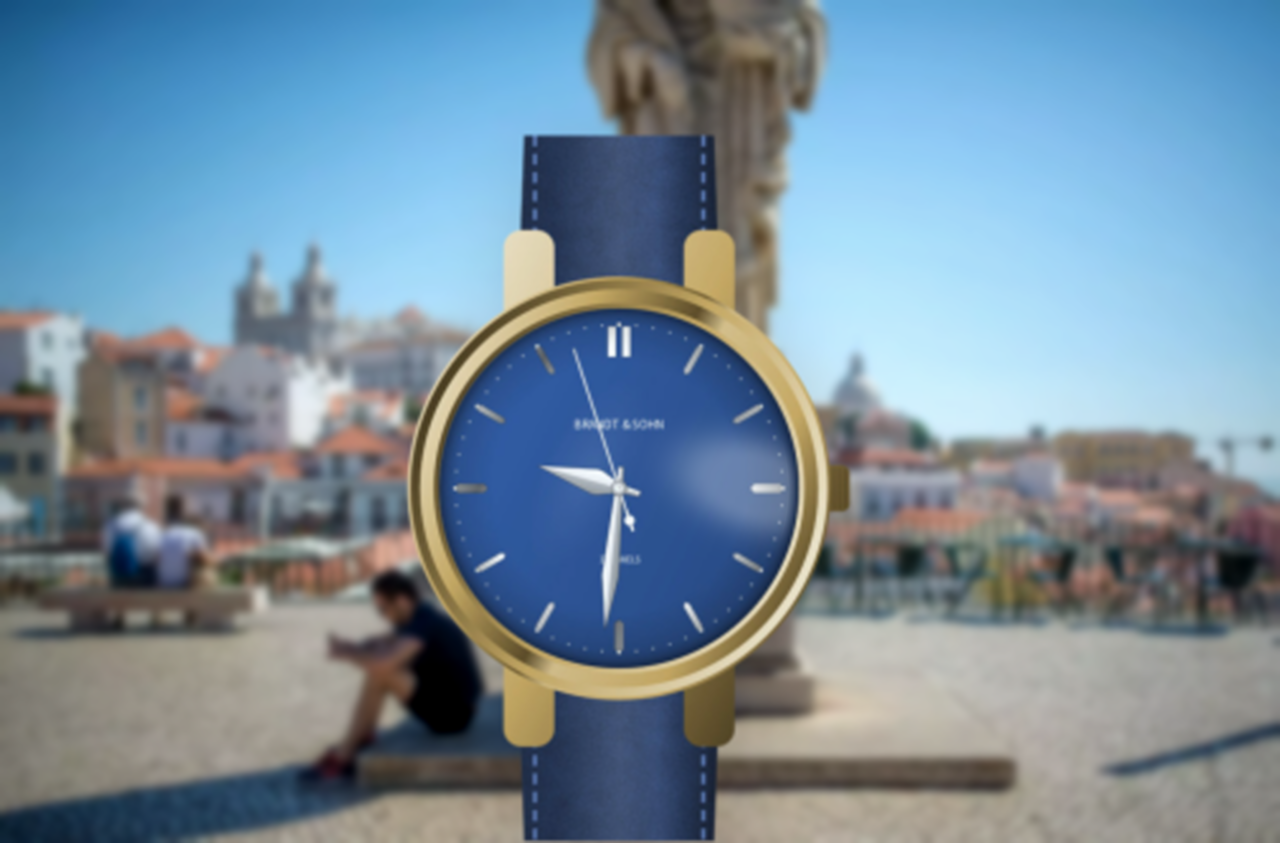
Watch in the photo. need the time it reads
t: 9:30:57
